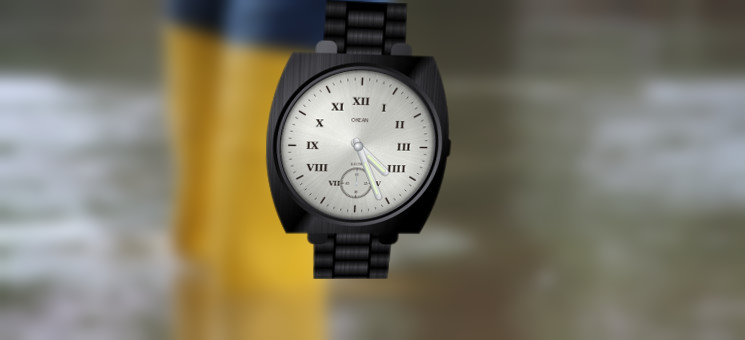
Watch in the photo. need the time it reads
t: 4:26
